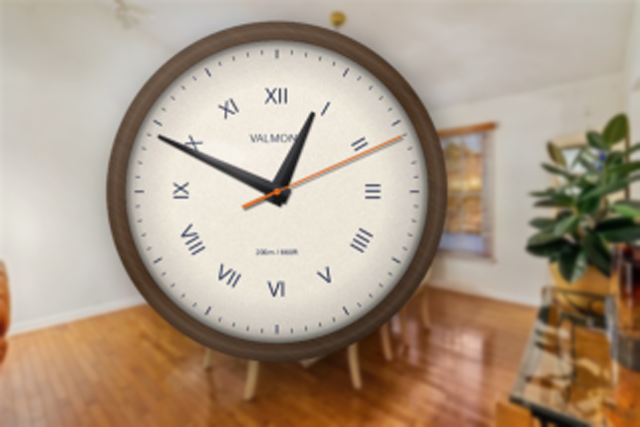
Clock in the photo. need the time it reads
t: 12:49:11
